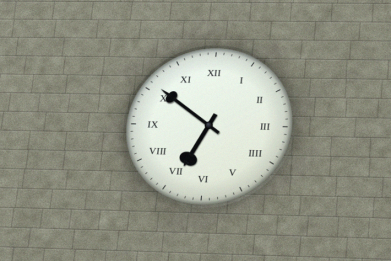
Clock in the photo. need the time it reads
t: 6:51
